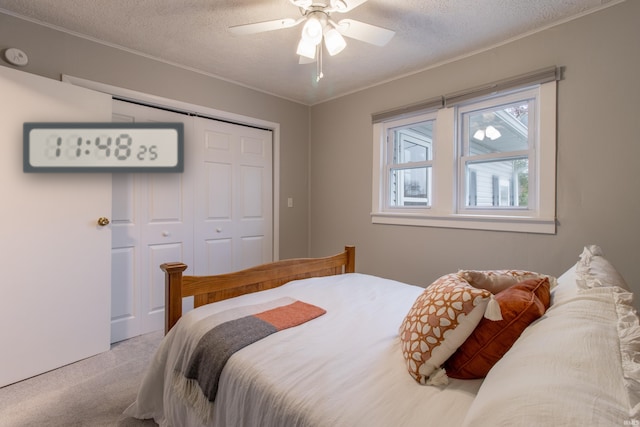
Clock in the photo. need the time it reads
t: 11:48:25
